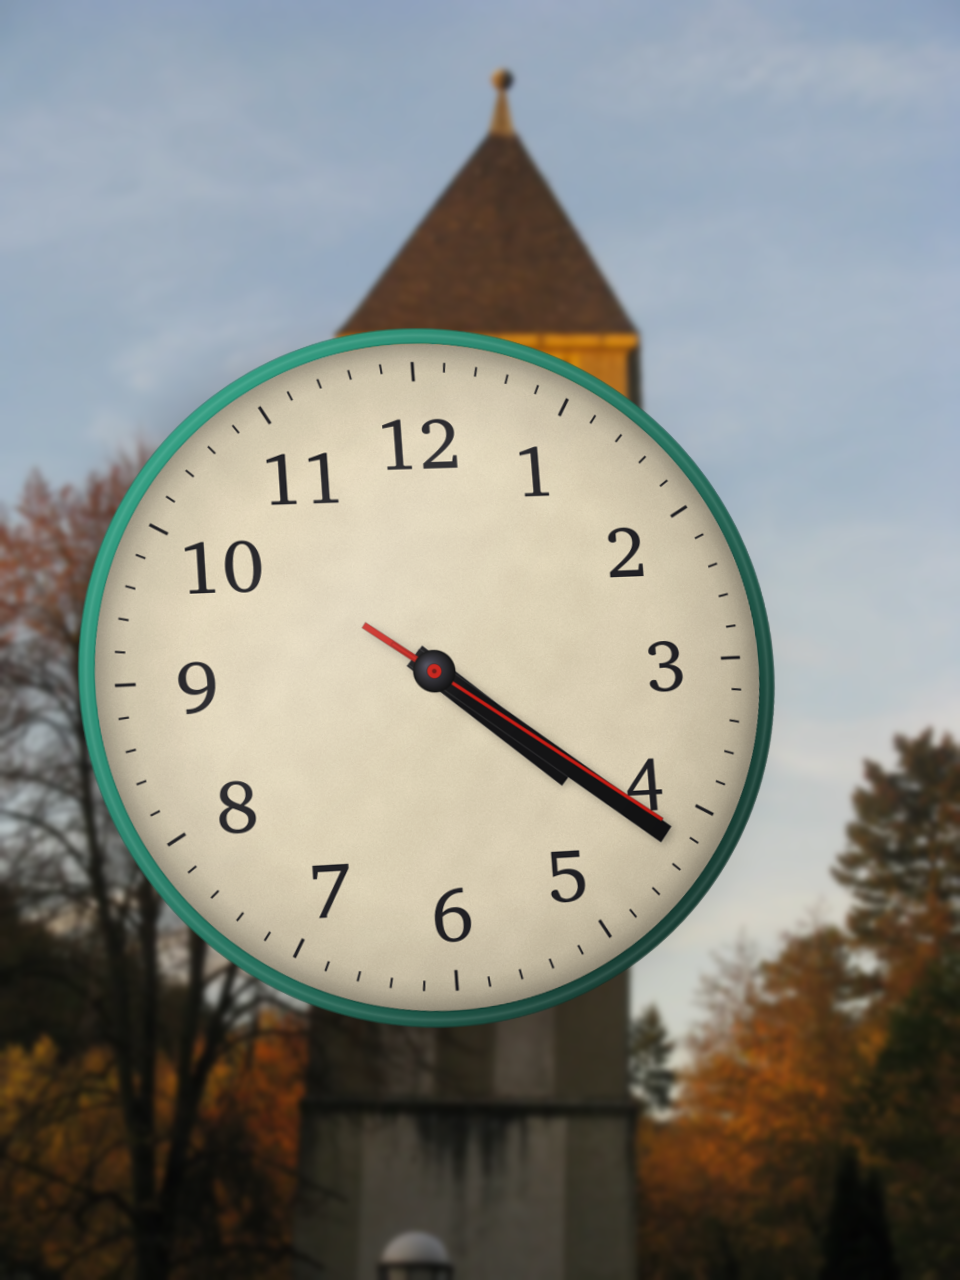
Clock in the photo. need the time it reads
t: 4:21:21
